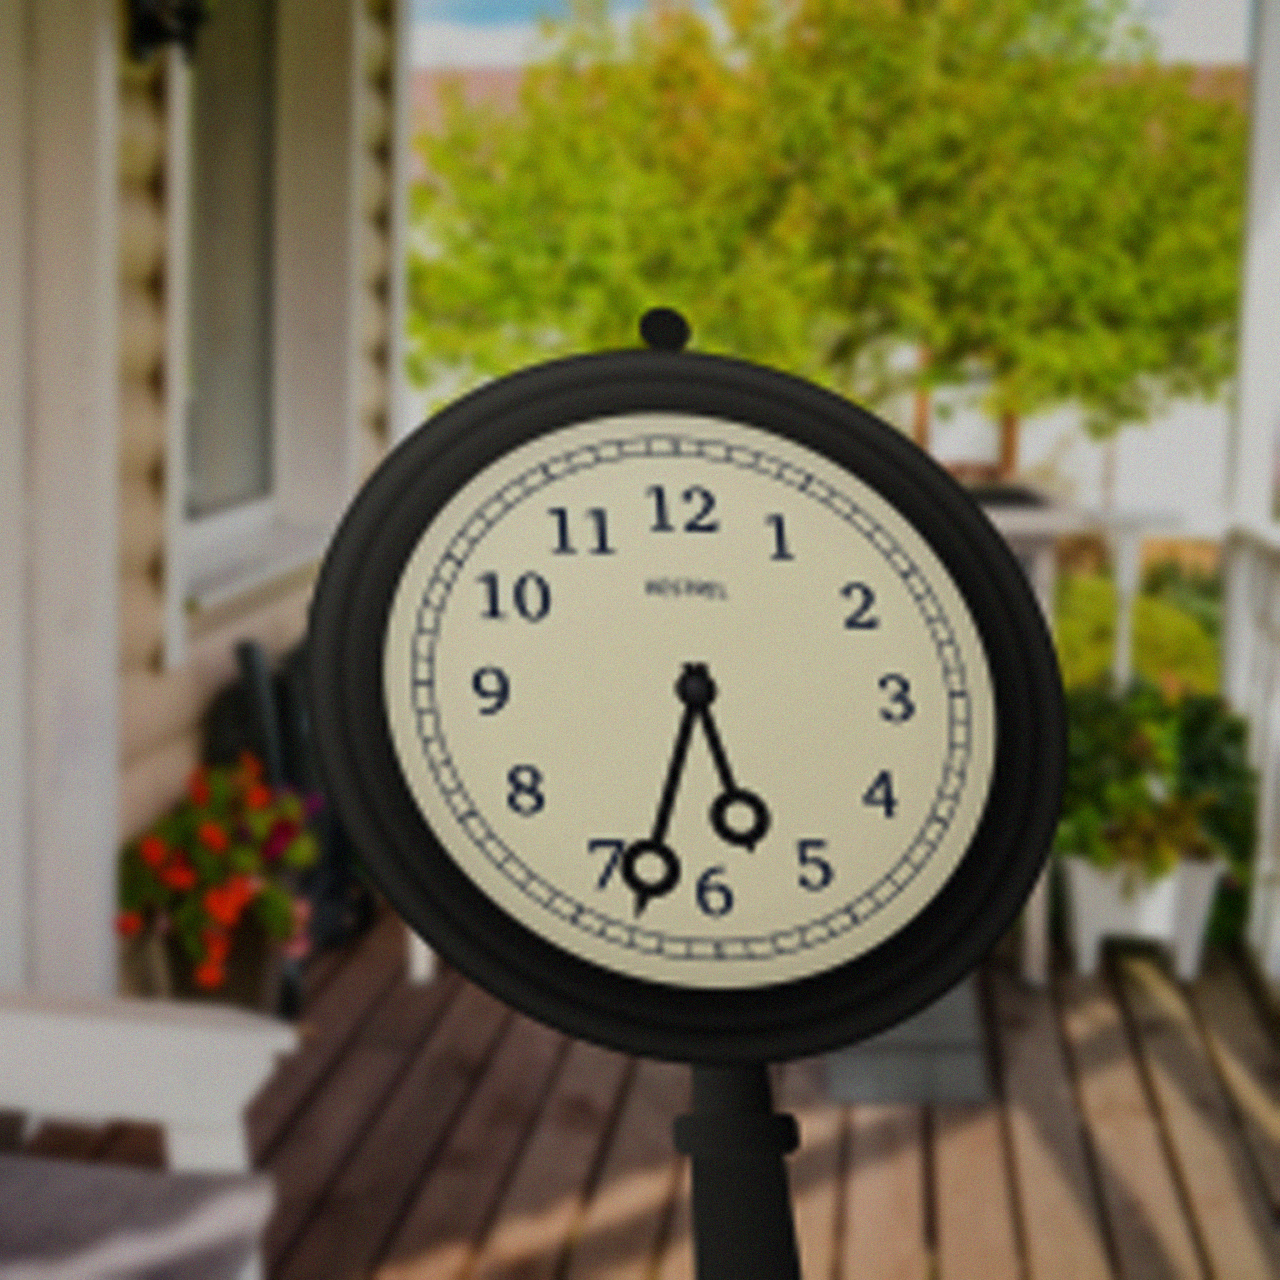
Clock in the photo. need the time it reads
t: 5:33
